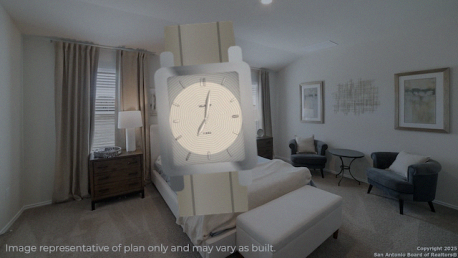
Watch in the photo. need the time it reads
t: 7:02
